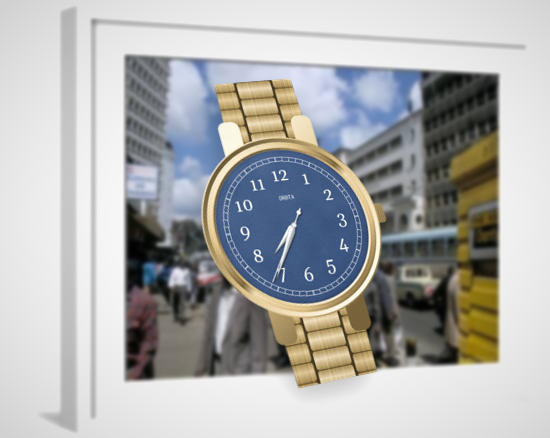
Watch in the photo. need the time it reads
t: 7:35:36
